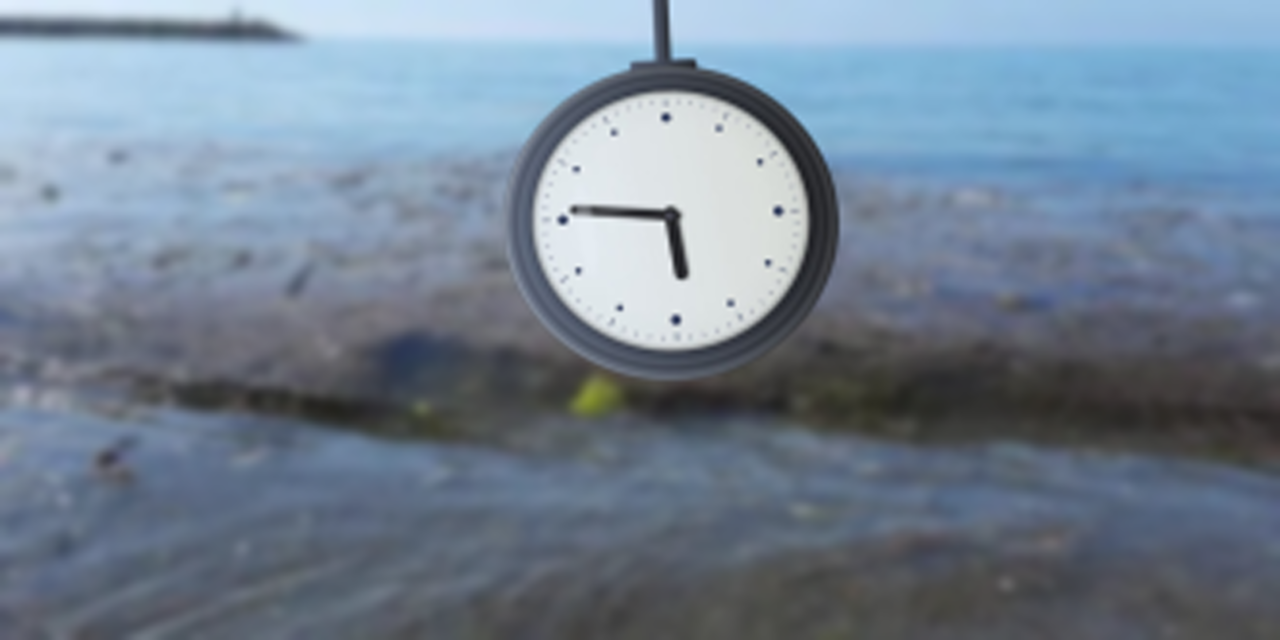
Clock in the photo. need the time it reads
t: 5:46
